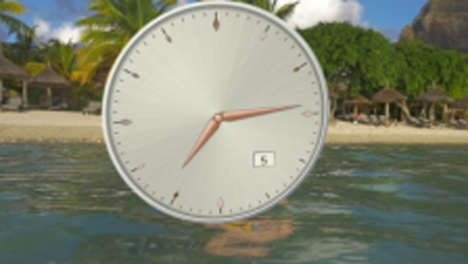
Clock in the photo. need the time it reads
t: 7:14
